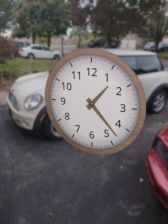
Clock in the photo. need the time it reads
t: 1:23
